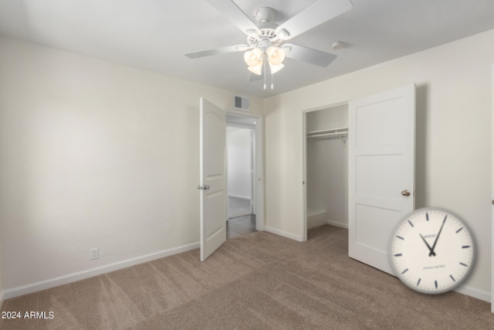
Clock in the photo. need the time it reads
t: 11:05
